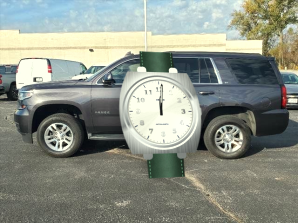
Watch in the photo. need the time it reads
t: 12:01
